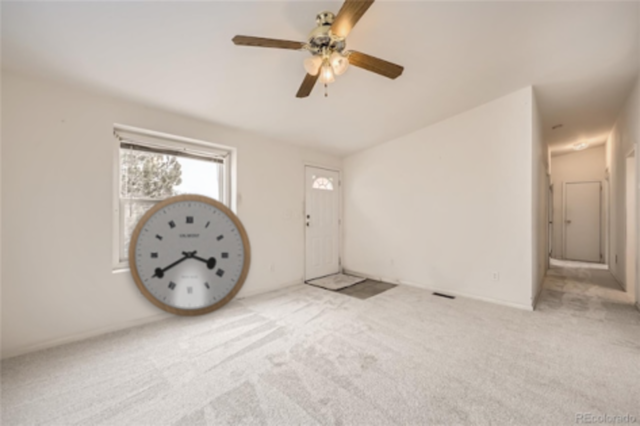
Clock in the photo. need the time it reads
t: 3:40
